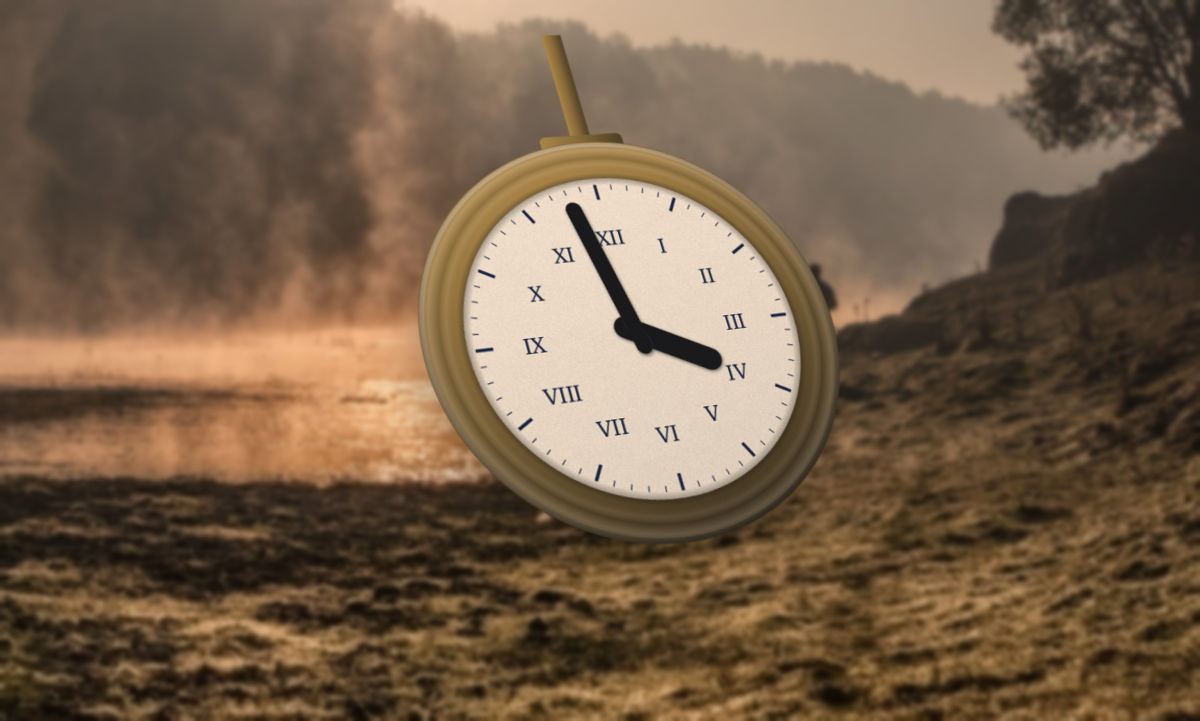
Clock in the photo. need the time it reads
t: 3:58
